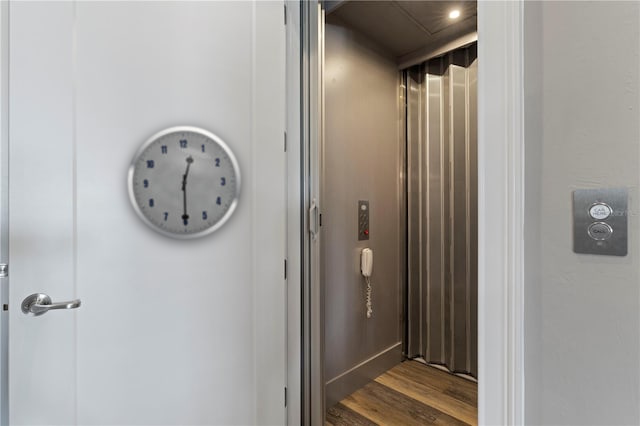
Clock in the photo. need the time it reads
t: 12:30
